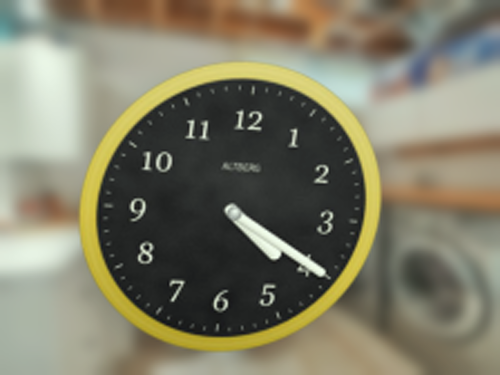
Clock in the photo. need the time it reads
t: 4:20
